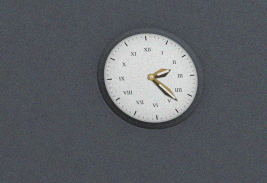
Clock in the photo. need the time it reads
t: 2:23
